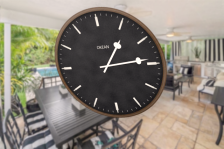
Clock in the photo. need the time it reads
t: 1:14
